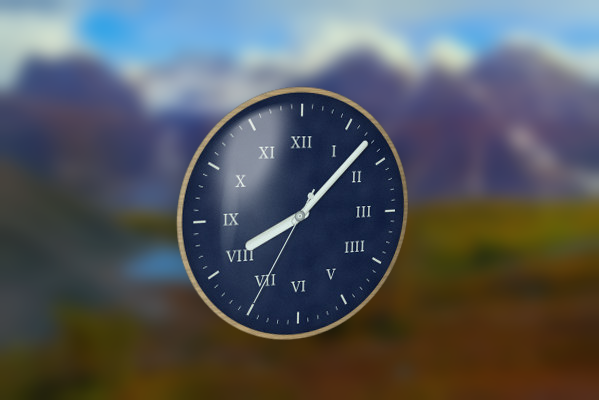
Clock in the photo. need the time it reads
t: 8:07:35
